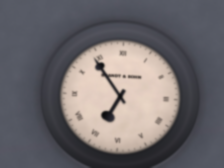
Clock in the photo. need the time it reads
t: 6:54
